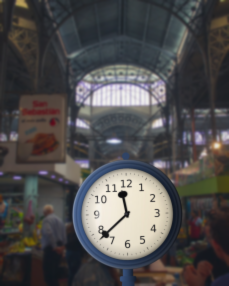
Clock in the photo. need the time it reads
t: 11:38
